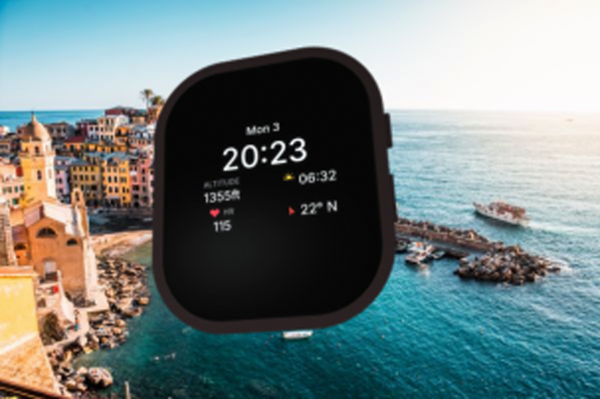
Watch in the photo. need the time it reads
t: 20:23
